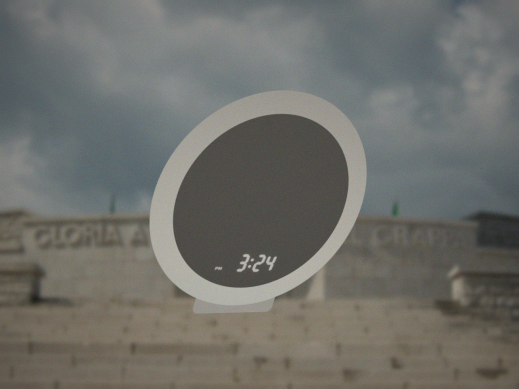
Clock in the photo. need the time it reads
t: 3:24
